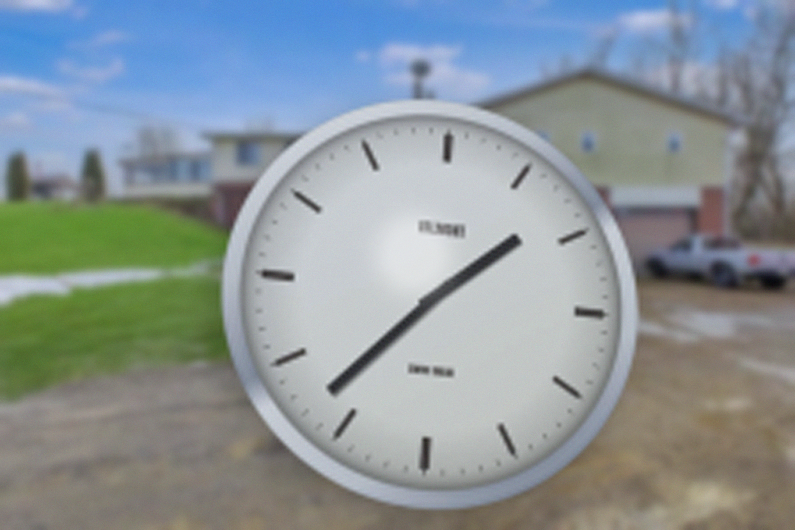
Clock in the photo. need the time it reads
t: 1:37
